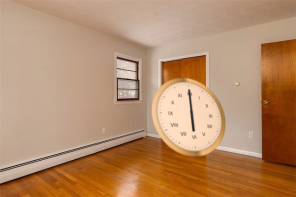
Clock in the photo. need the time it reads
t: 6:00
